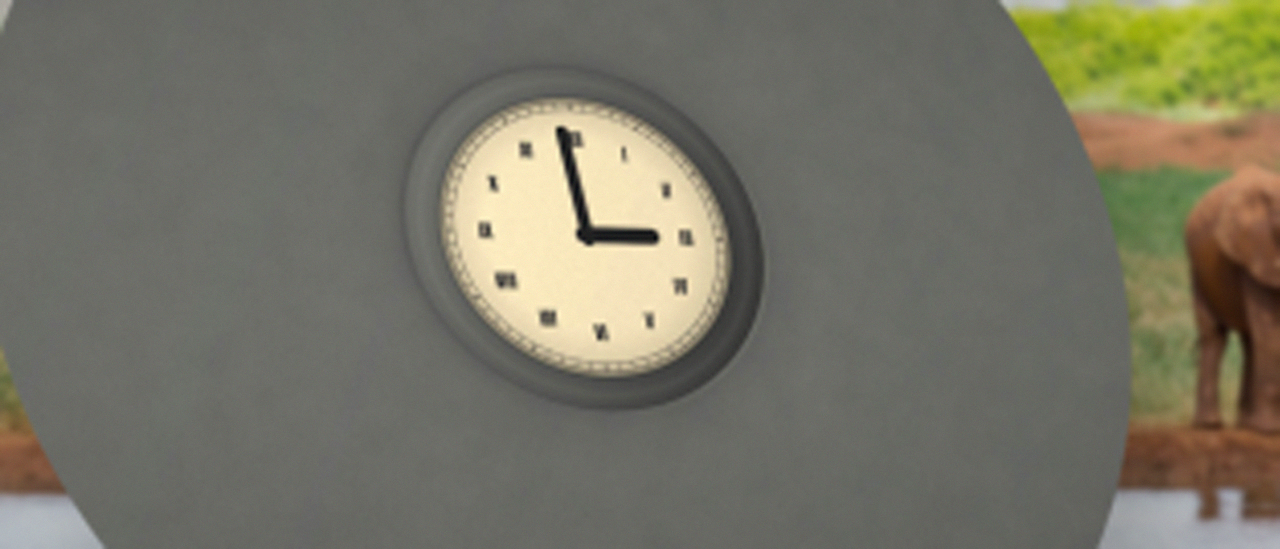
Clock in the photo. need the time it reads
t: 2:59
